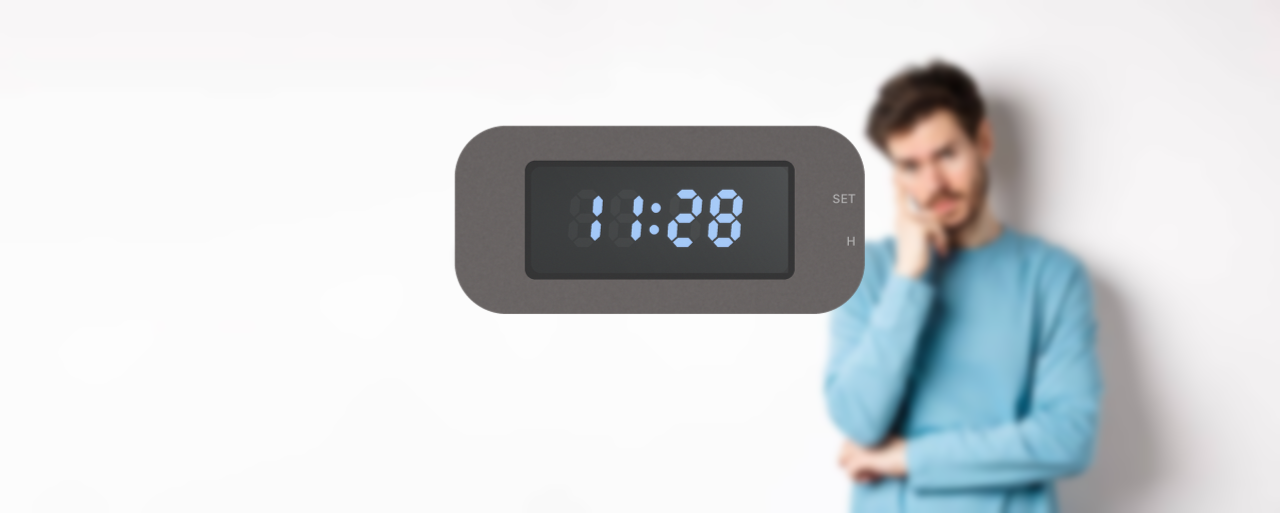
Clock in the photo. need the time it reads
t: 11:28
